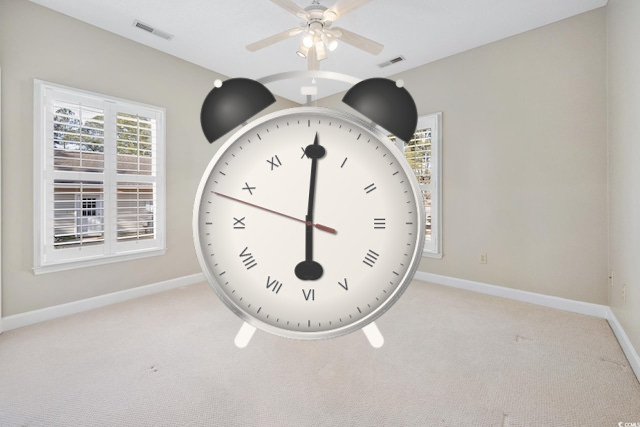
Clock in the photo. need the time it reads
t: 6:00:48
